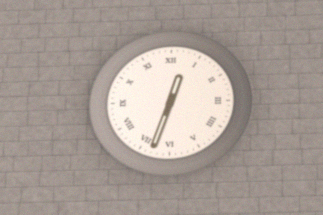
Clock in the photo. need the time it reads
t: 12:33
